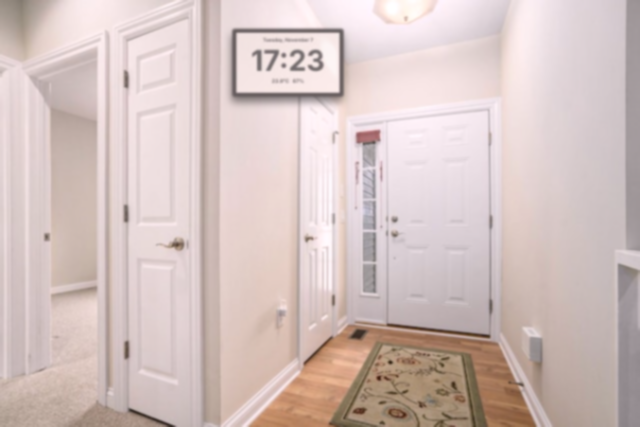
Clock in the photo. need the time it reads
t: 17:23
